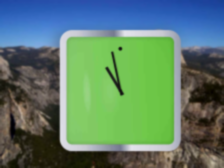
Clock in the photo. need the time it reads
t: 10:58
